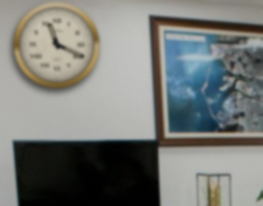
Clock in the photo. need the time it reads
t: 11:19
